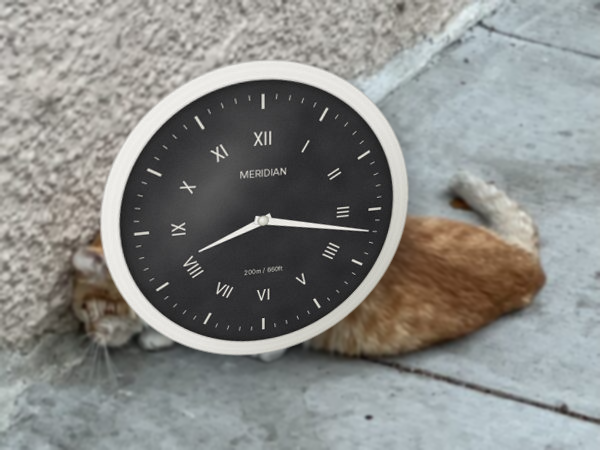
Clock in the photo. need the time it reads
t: 8:17
